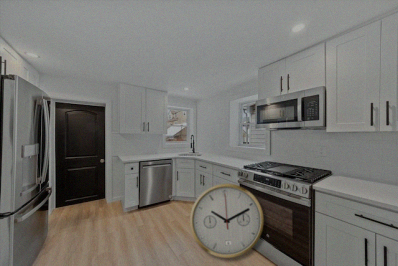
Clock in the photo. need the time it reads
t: 10:11
